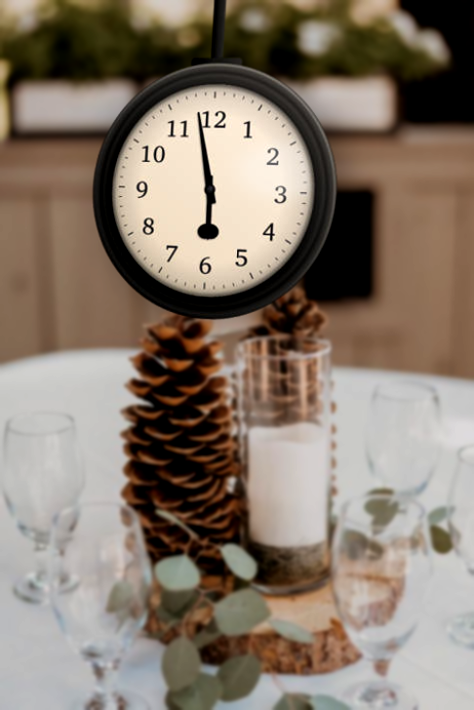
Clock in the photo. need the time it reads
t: 5:58
